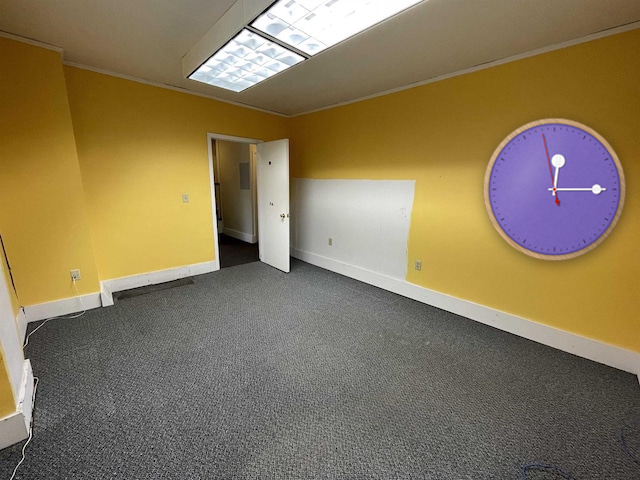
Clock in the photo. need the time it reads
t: 12:14:58
